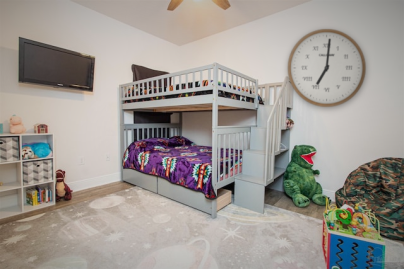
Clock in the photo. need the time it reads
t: 7:01
